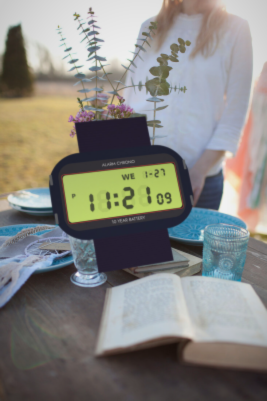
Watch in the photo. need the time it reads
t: 11:21:09
